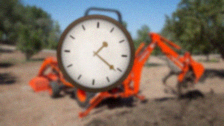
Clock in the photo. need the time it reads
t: 1:21
